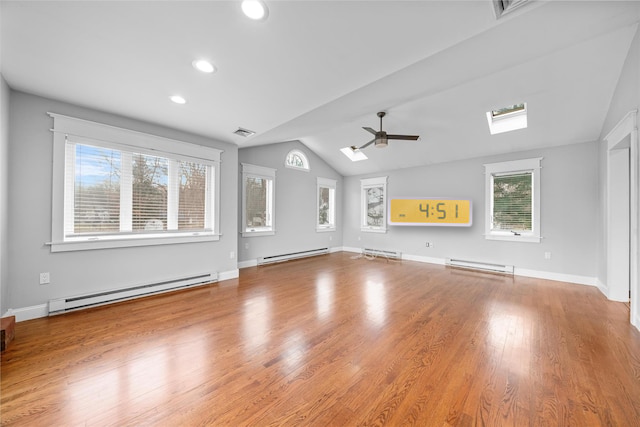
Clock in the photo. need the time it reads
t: 4:51
